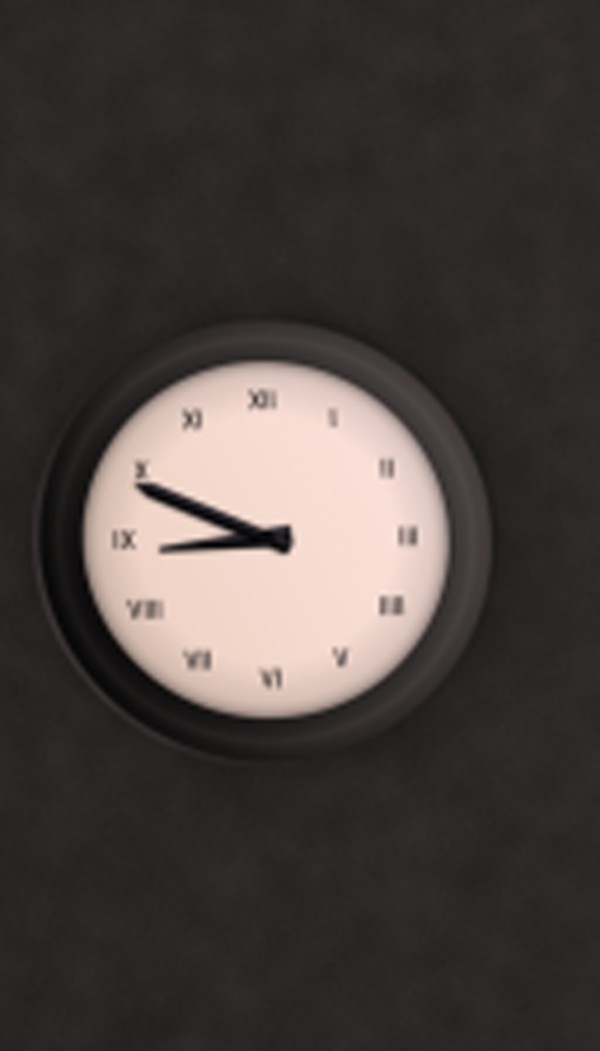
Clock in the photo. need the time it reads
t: 8:49
